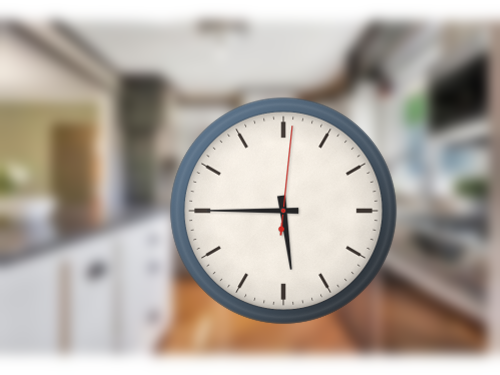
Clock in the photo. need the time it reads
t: 5:45:01
